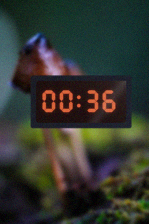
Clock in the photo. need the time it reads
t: 0:36
